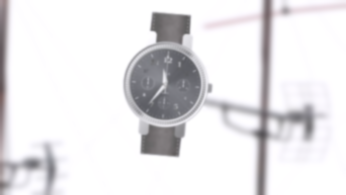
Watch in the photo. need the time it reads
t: 11:36
